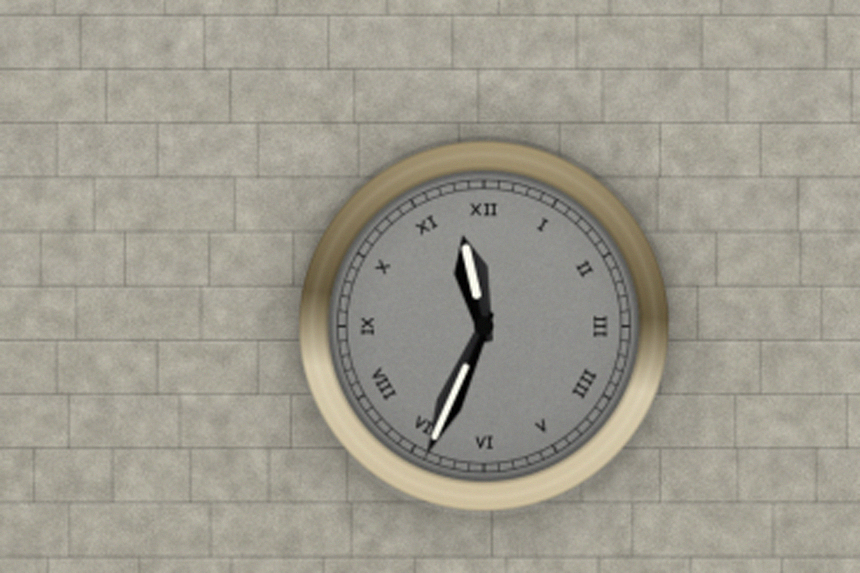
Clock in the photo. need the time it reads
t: 11:34
